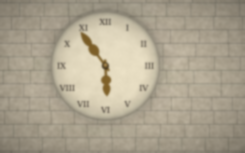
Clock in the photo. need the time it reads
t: 5:54
